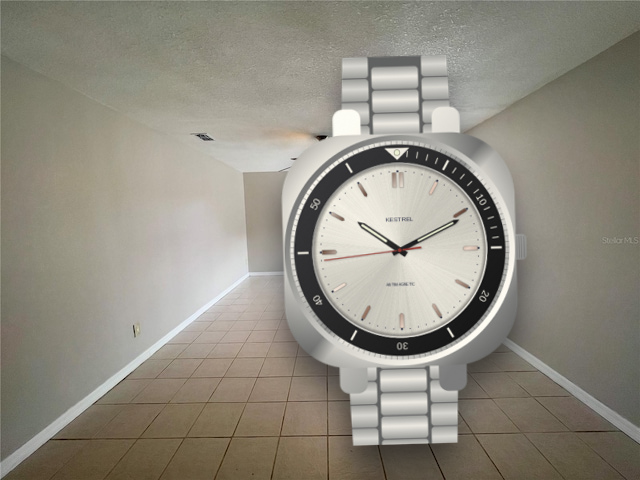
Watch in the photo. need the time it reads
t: 10:10:44
